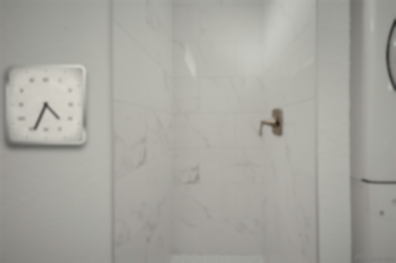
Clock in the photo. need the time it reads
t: 4:34
